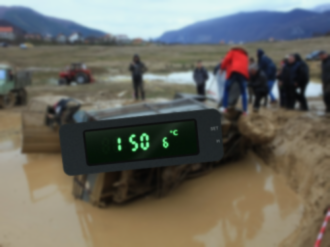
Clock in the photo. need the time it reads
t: 1:50
